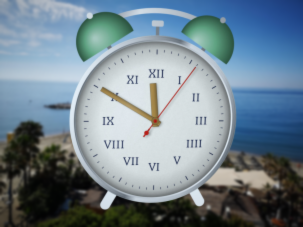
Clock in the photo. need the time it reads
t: 11:50:06
